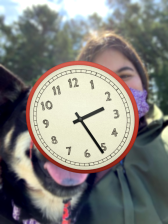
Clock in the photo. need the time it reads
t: 2:26
